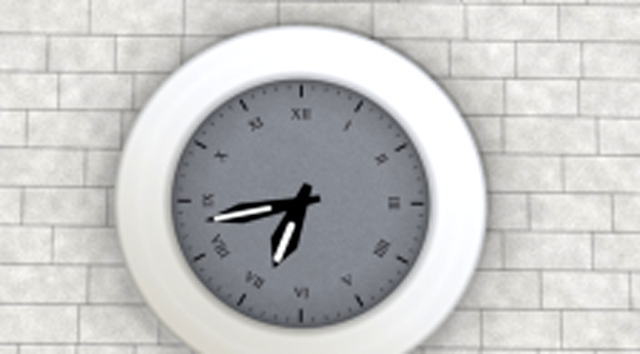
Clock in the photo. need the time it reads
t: 6:43
